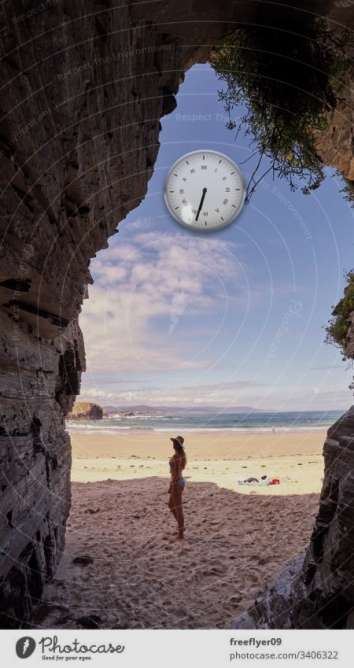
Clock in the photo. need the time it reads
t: 6:33
